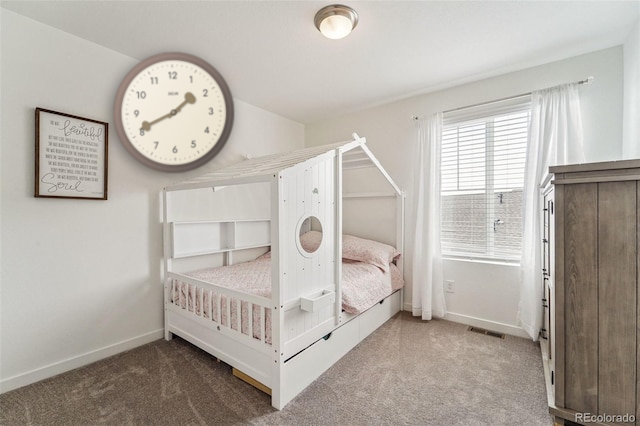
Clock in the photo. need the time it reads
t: 1:41
